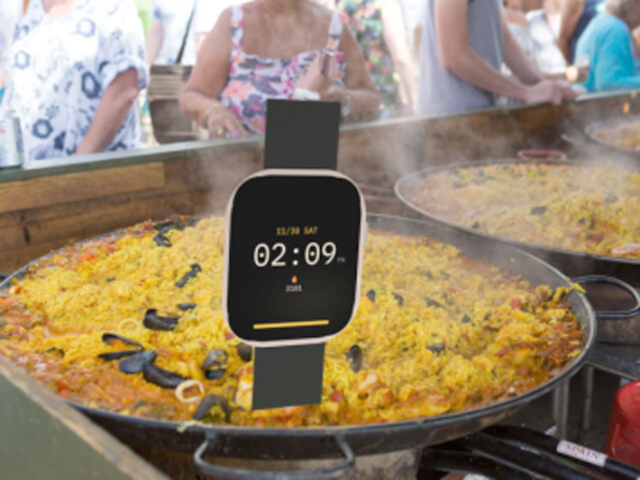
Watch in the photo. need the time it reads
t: 2:09
